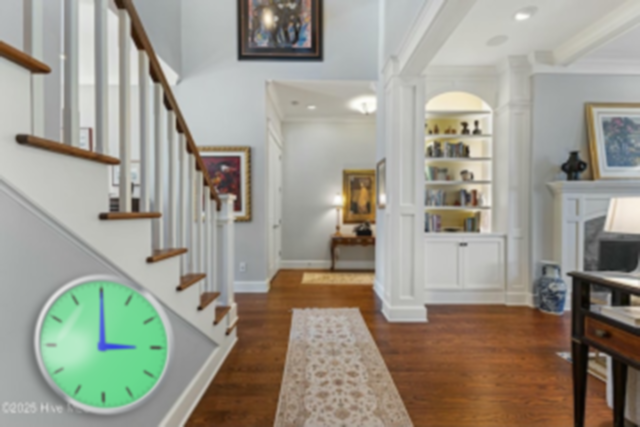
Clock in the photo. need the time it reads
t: 3:00
